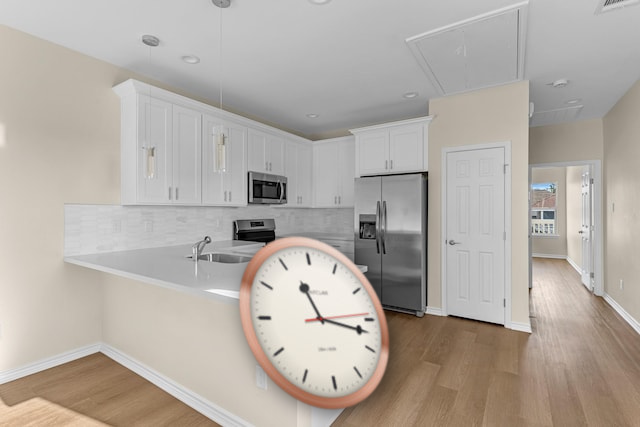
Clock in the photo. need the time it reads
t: 11:17:14
